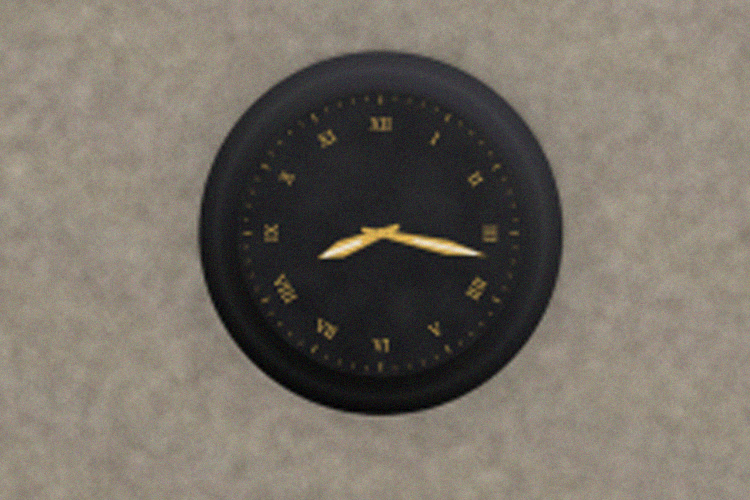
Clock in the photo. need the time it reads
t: 8:17
